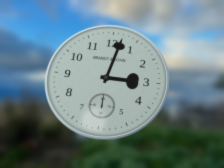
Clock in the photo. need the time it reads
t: 3:02
